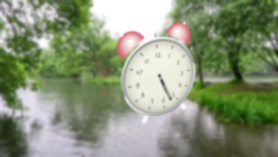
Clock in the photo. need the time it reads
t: 5:27
